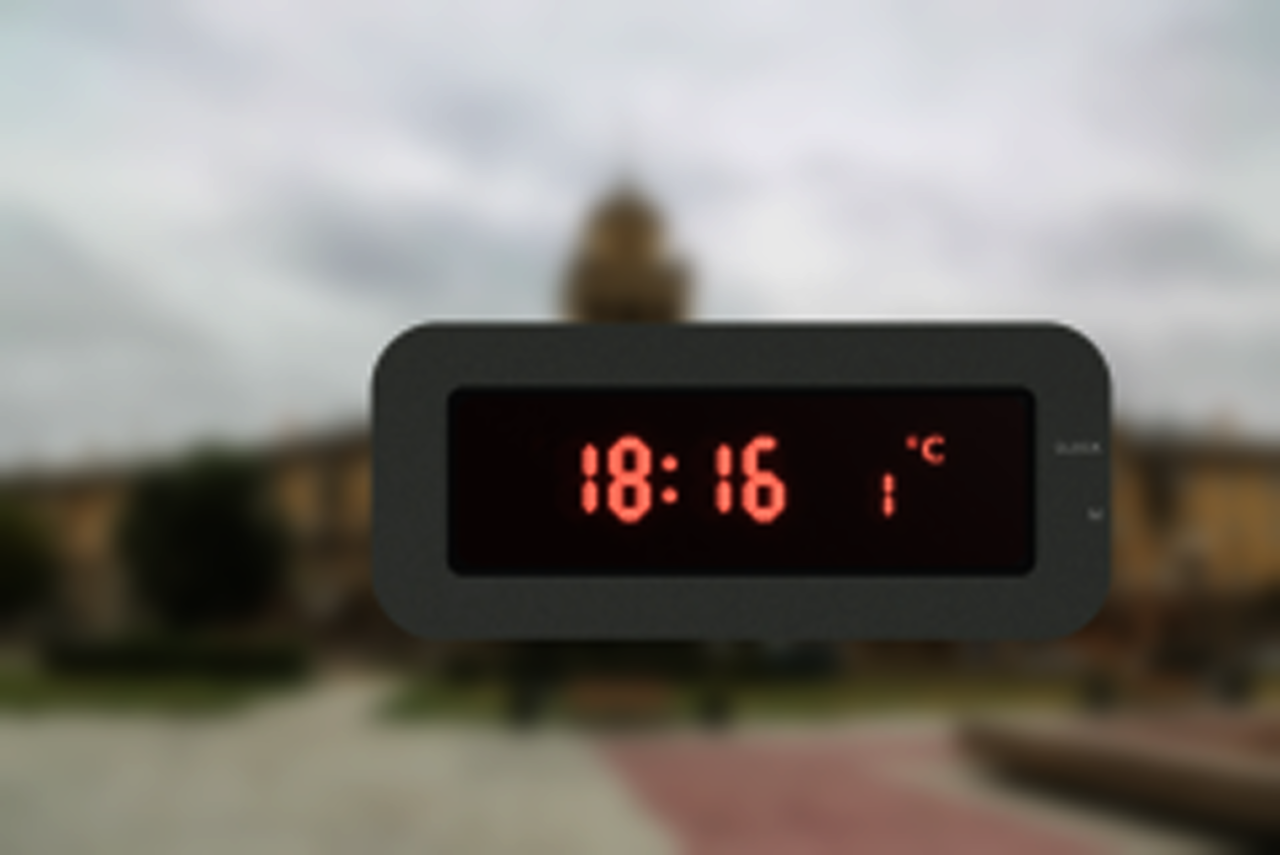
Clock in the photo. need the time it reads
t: 18:16
